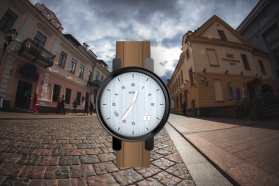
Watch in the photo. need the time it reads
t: 12:36
